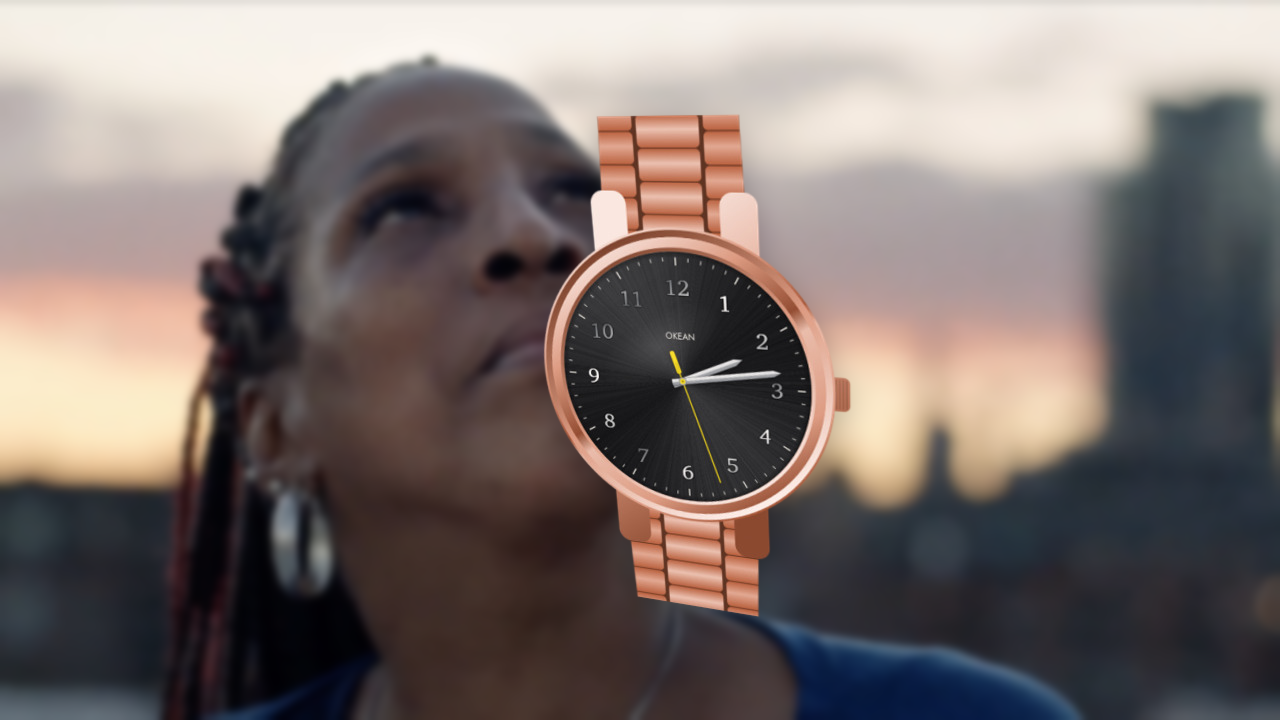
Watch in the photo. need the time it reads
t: 2:13:27
